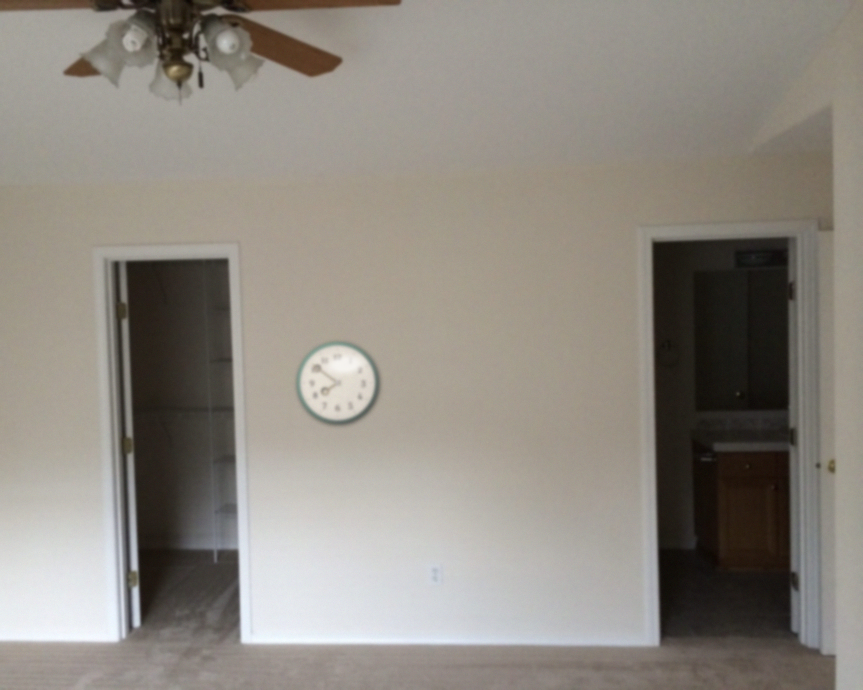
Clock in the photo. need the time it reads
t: 7:51
